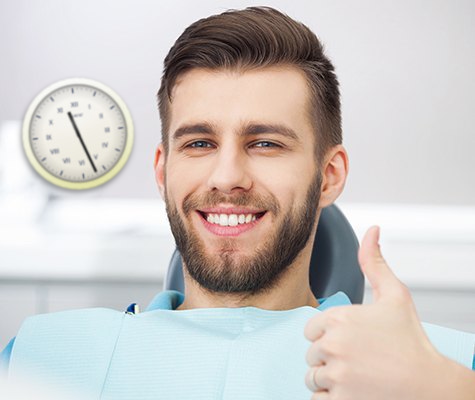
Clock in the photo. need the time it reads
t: 11:27
